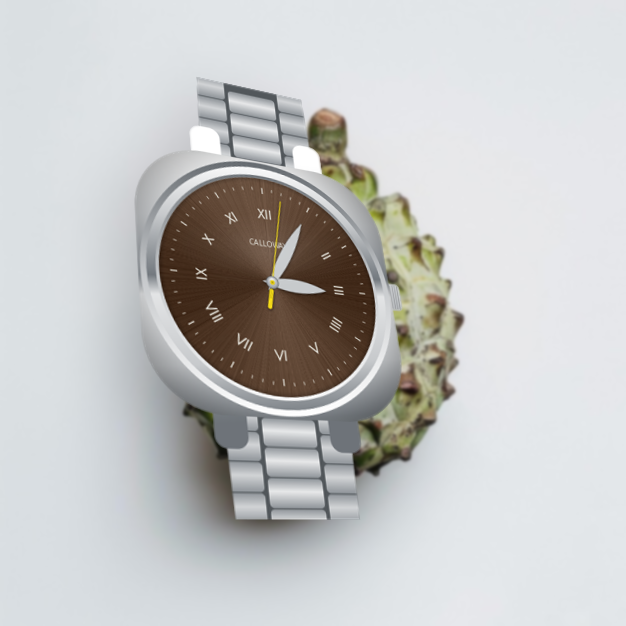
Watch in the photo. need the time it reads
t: 3:05:02
